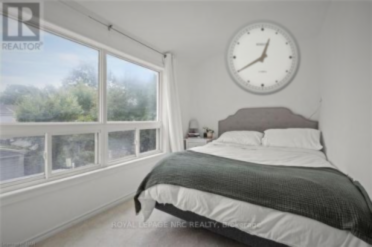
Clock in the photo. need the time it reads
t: 12:40
